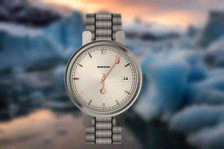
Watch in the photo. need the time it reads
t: 6:06
